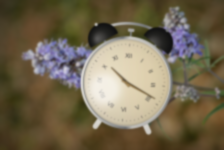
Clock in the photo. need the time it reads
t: 10:19
